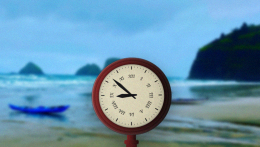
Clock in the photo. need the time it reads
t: 8:52
